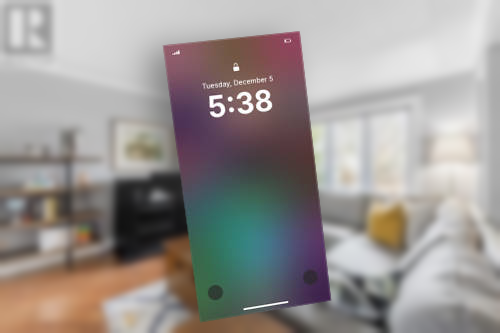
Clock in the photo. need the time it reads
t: 5:38
